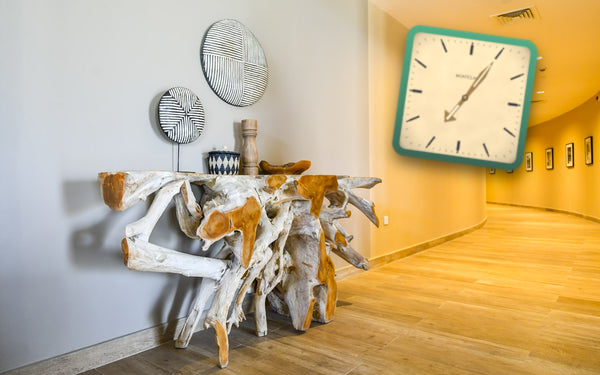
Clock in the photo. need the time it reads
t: 7:05
